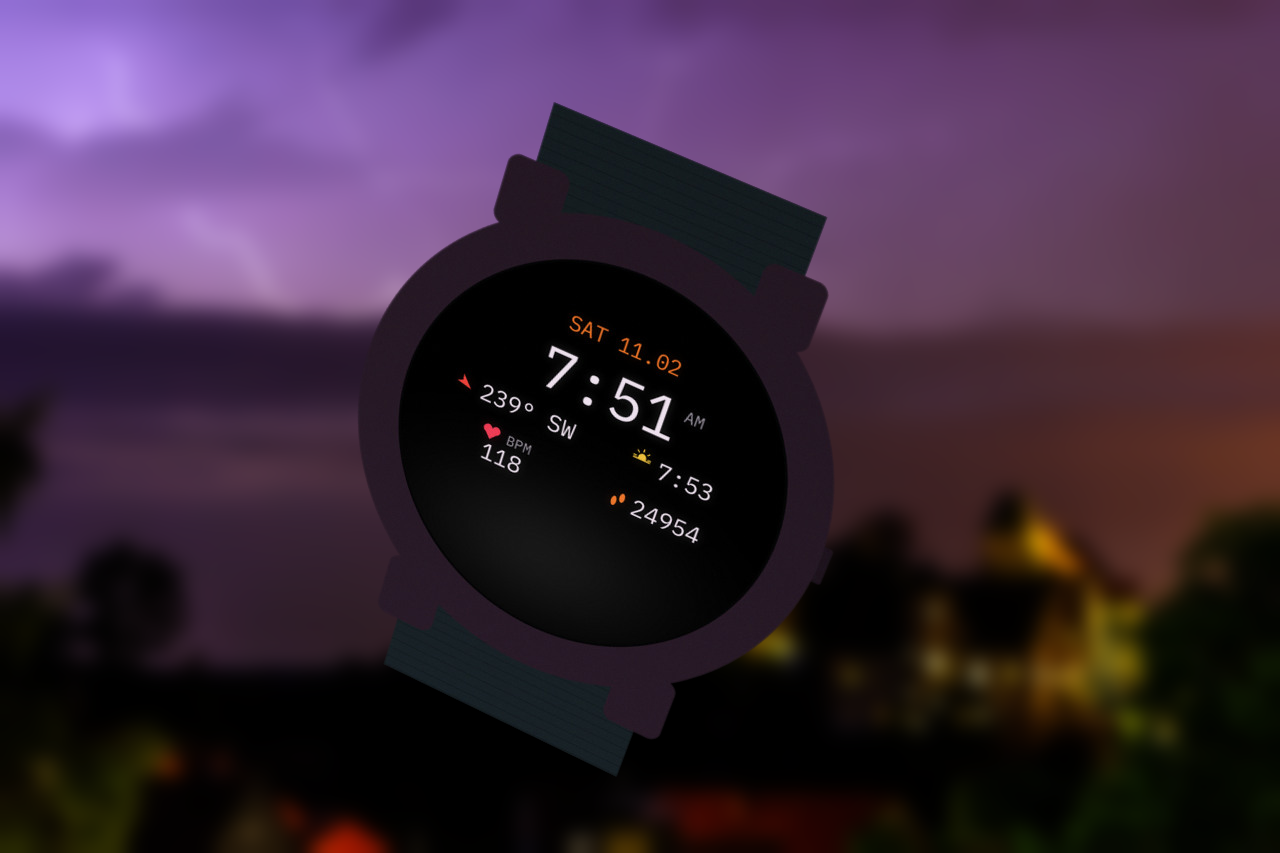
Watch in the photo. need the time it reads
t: 7:51
